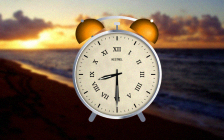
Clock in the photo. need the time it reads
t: 8:30
